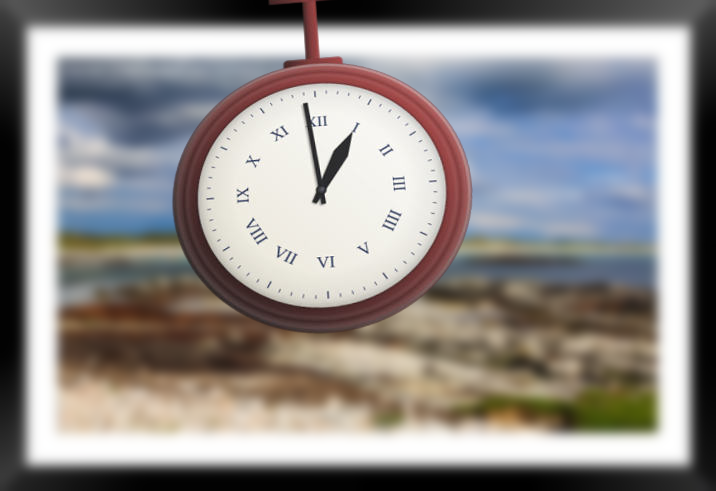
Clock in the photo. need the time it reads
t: 12:59
